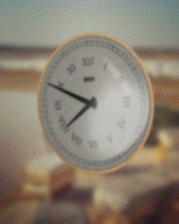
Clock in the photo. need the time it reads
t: 7:49
